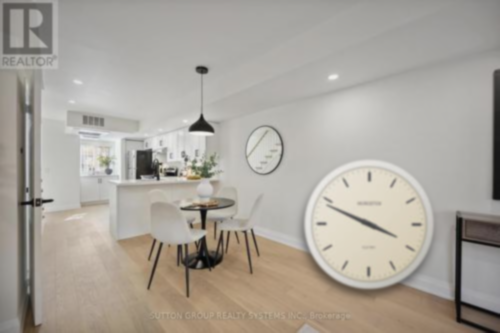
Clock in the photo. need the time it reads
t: 3:49
